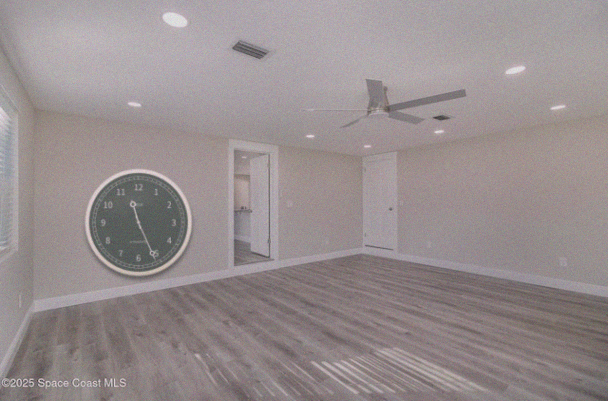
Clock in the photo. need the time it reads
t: 11:26
